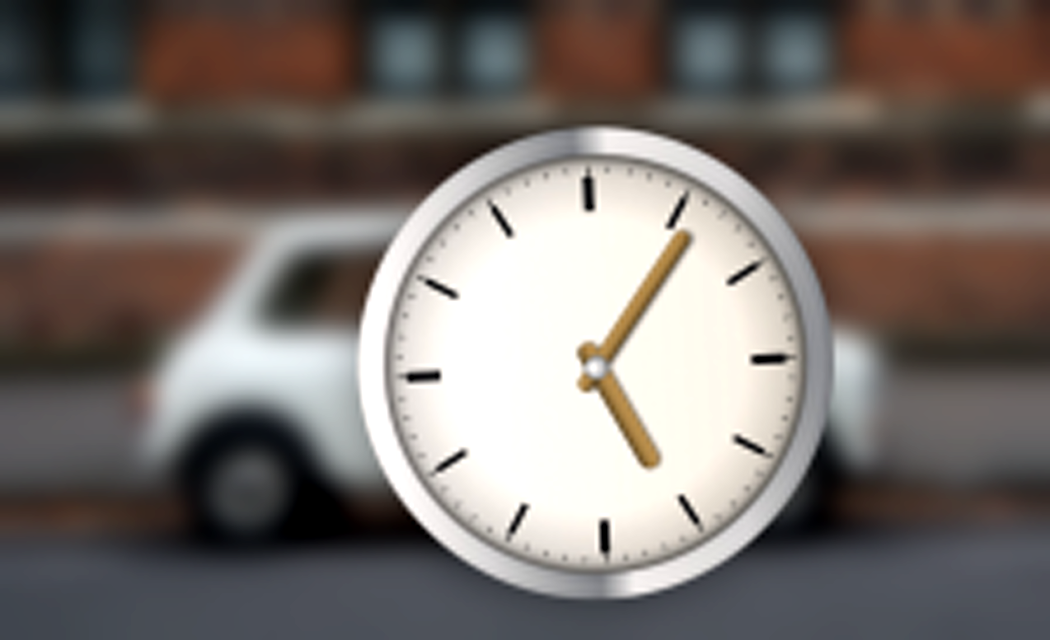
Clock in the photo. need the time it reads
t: 5:06
